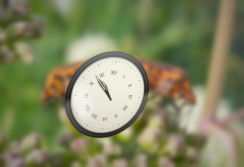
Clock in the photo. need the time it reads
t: 10:53
